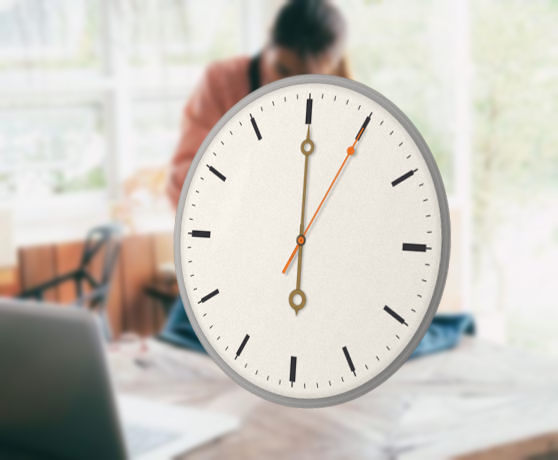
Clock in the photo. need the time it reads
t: 6:00:05
